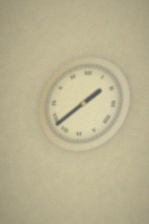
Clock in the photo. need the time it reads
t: 1:38
